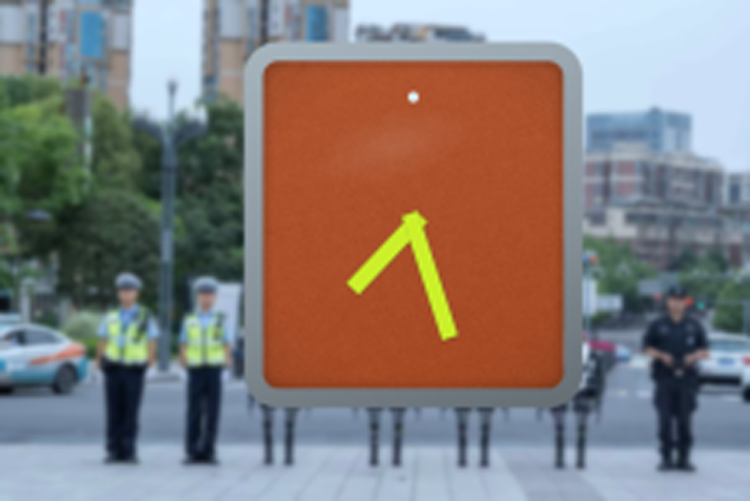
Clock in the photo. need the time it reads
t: 7:27
